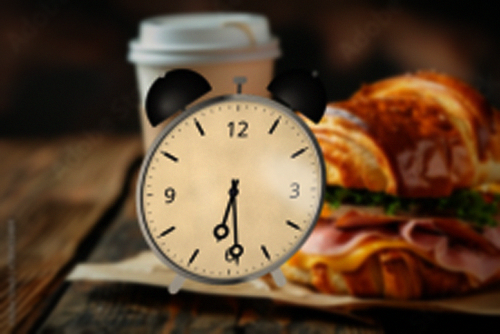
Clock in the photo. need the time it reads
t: 6:29
